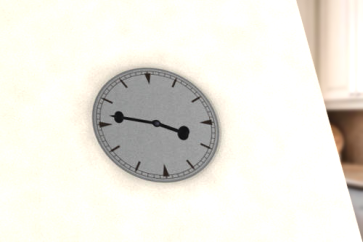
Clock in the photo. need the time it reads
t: 3:47
